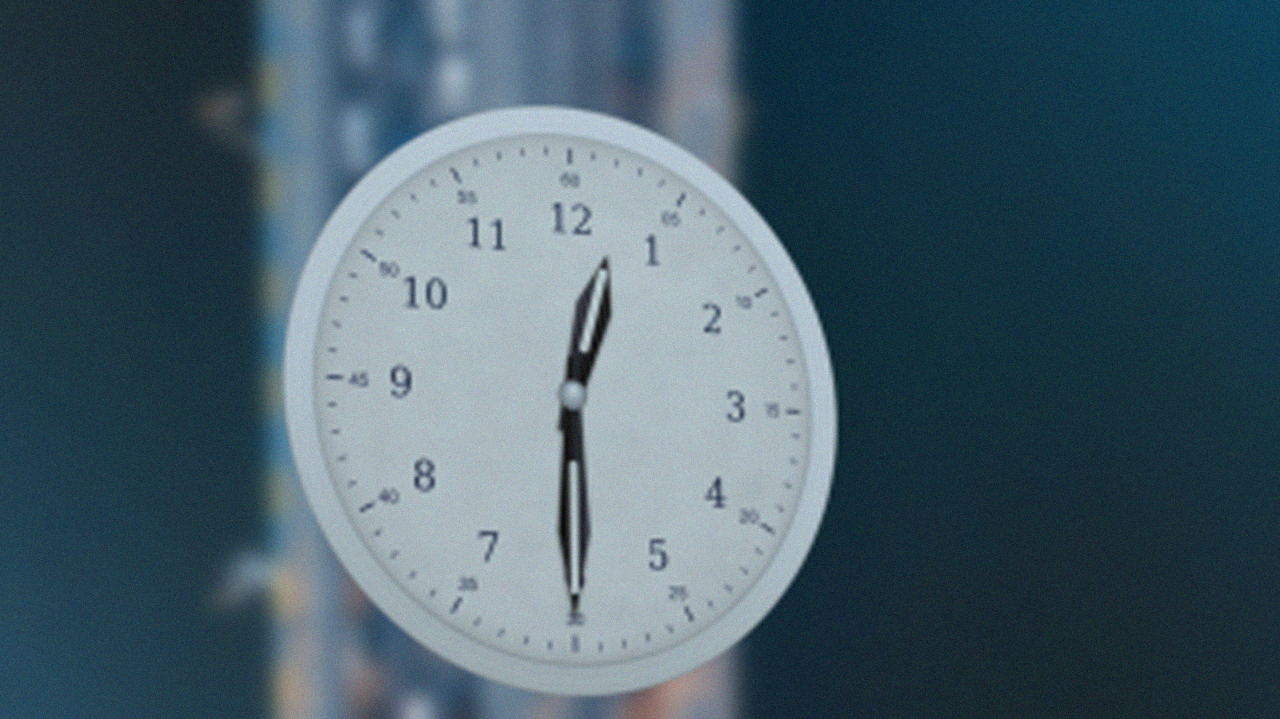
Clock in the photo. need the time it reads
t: 12:30
